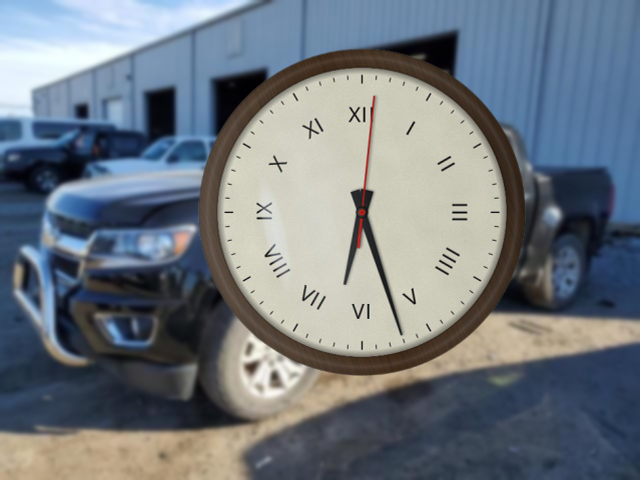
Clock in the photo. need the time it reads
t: 6:27:01
